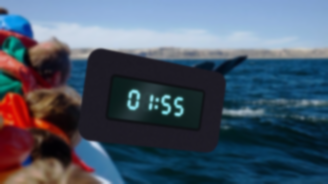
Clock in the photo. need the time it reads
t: 1:55
